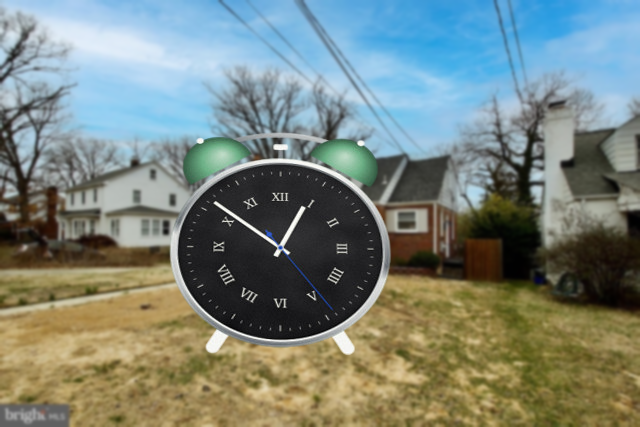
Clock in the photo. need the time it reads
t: 12:51:24
